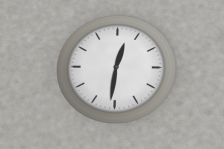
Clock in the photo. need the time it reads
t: 12:31
